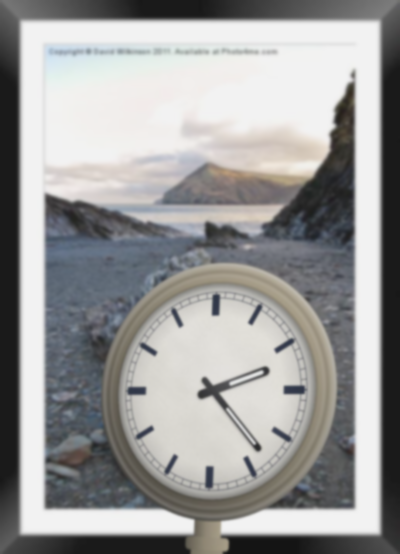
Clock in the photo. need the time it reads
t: 2:23
